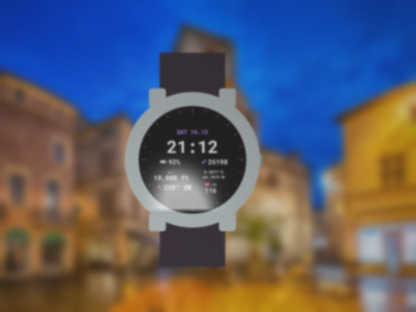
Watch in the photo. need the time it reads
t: 21:12
